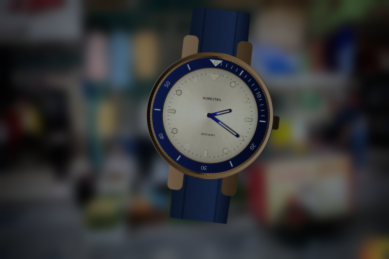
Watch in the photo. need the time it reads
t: 2:20
